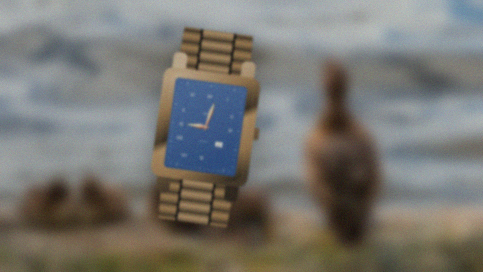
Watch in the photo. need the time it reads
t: 9:02
